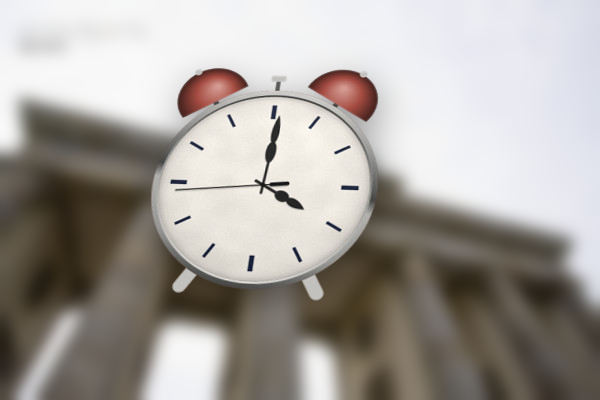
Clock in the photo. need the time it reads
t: 4:00:44
